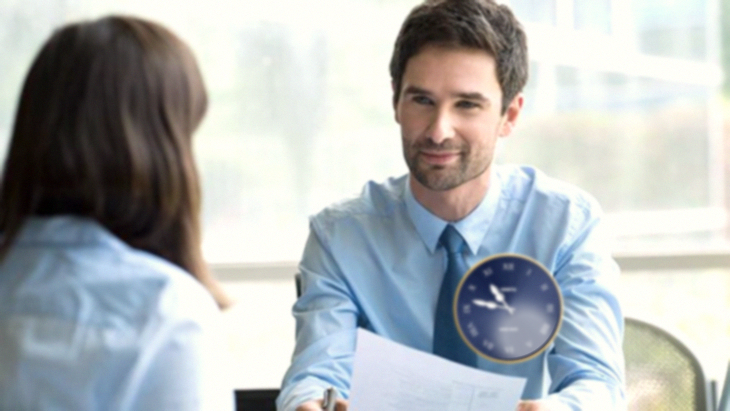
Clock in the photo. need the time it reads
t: 10:47
